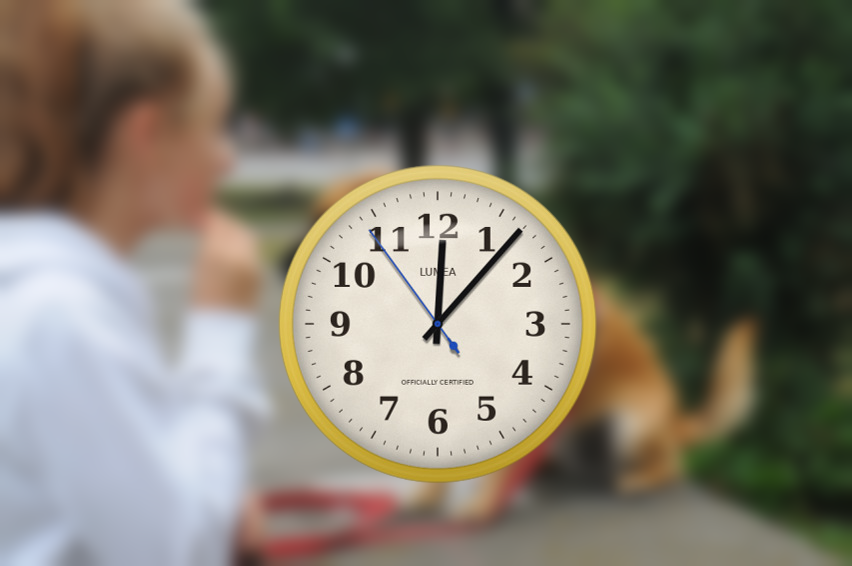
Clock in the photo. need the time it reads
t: 12:06:54
